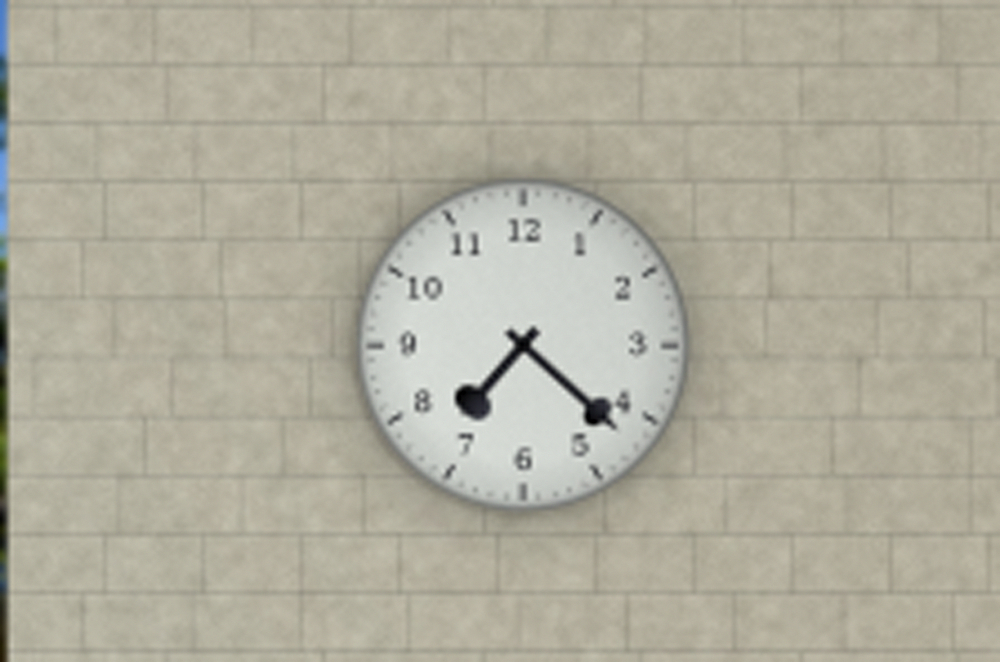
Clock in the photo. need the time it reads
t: 7:22
